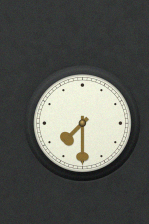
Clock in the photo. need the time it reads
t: 7:30
